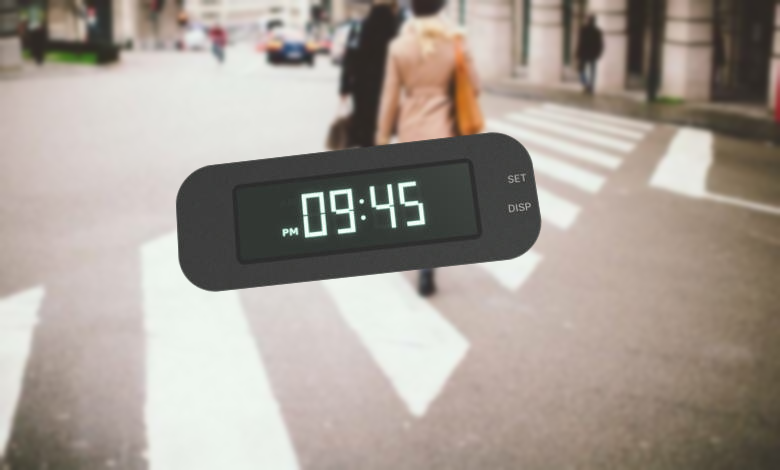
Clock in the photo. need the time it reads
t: 9:45
